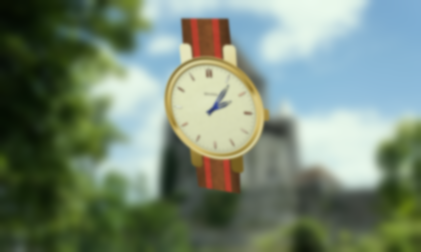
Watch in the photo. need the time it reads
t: 2:06
